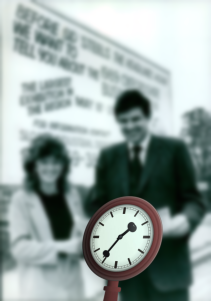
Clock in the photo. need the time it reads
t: 1:36
